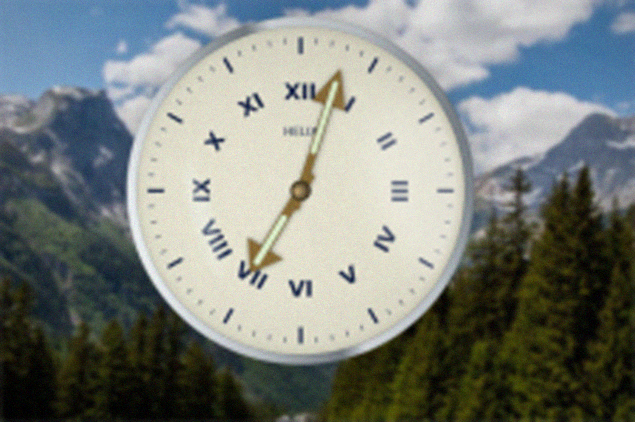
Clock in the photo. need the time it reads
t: 7:03
